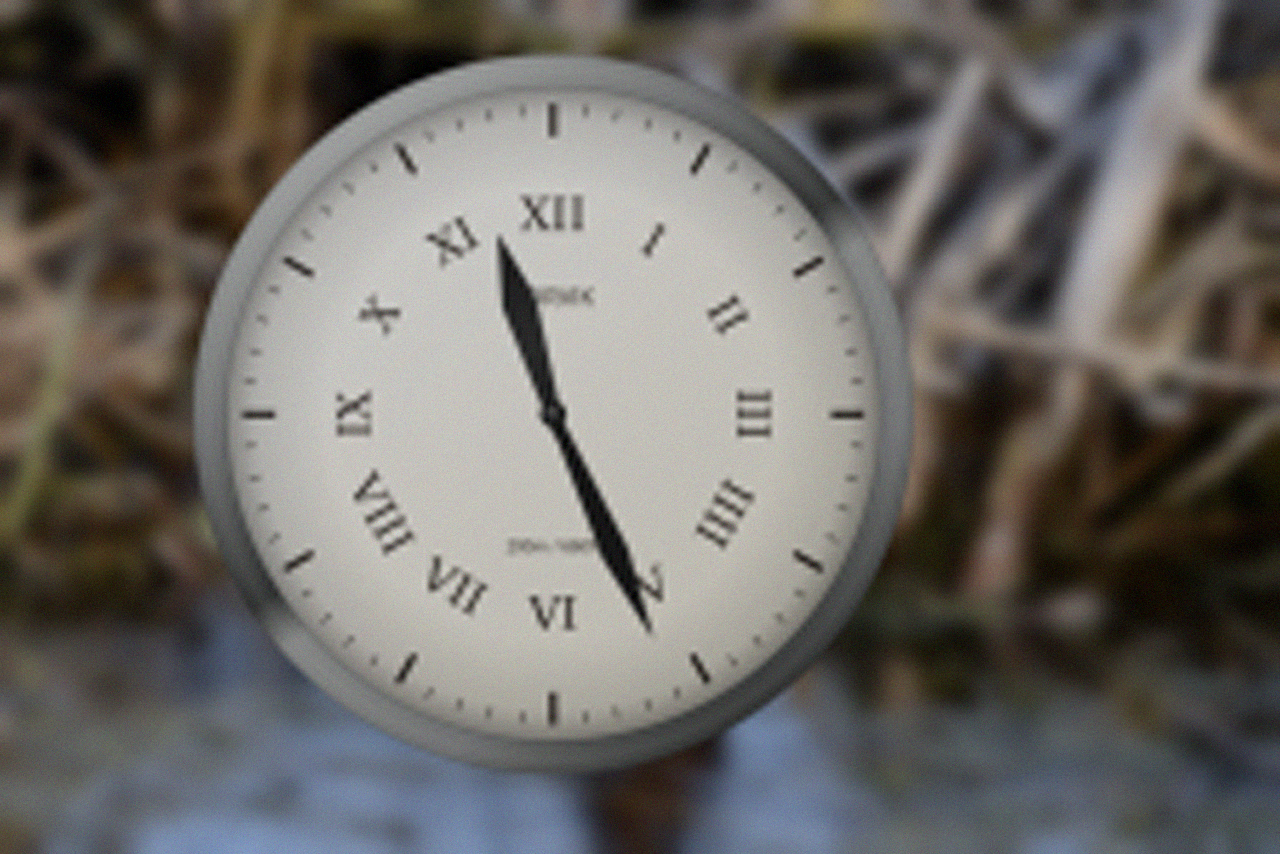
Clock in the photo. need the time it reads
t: 11:26
